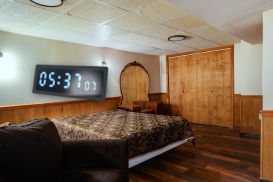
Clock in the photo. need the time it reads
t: 5:37:07
